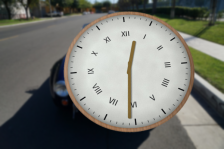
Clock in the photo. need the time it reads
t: 12:31
